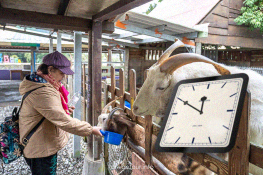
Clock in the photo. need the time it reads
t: 11:50
